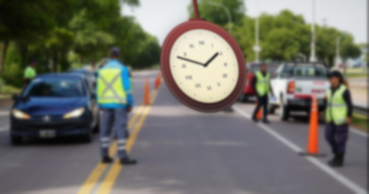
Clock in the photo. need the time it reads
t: 1:48
